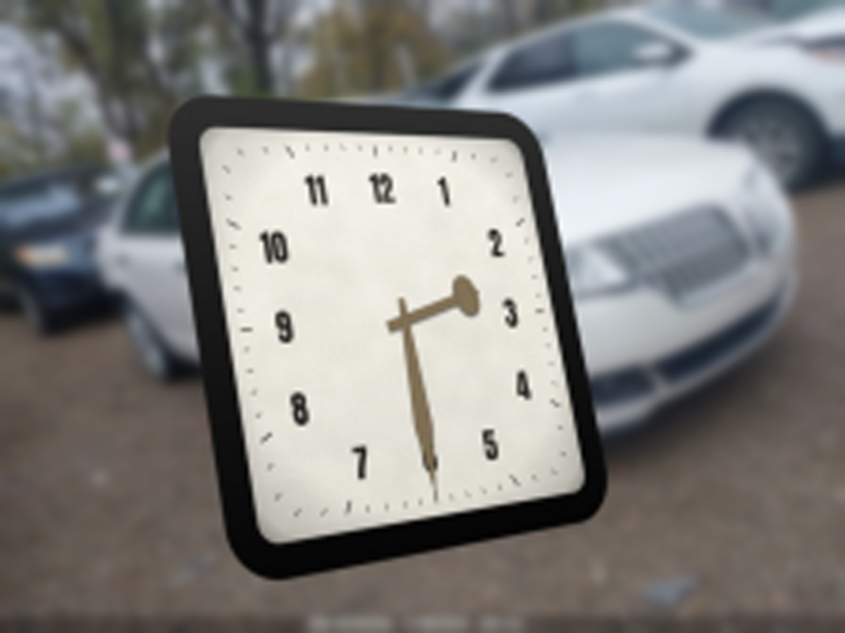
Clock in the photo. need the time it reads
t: 2:30
